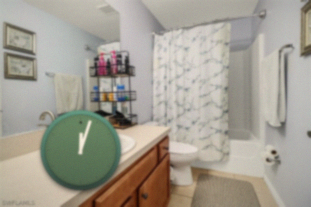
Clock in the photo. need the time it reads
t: 12:03
